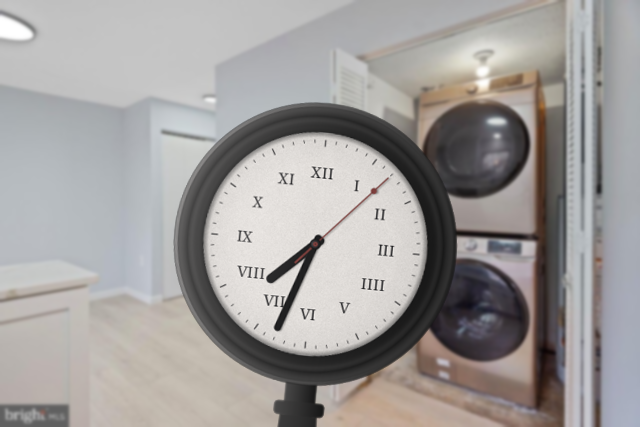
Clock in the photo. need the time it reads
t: 7:33:07
